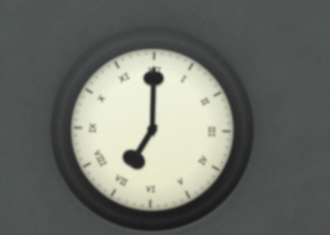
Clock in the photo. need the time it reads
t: 7:00
